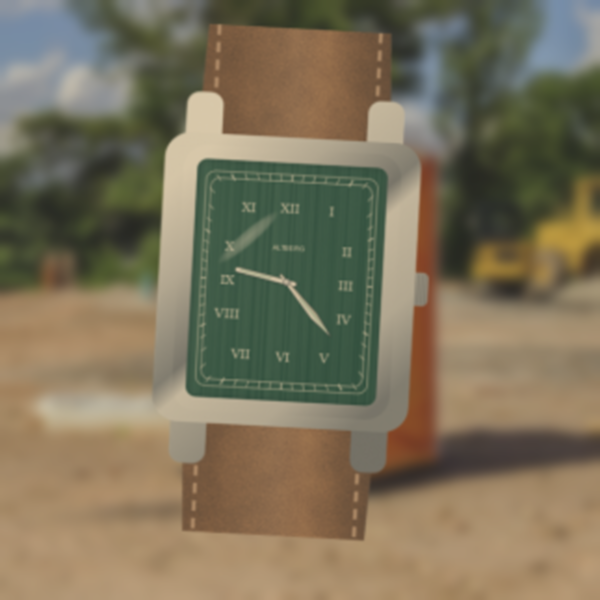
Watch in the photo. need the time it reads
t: 9:23
